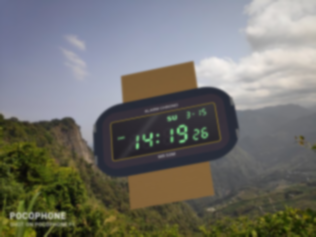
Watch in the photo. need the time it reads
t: 14:19:26
